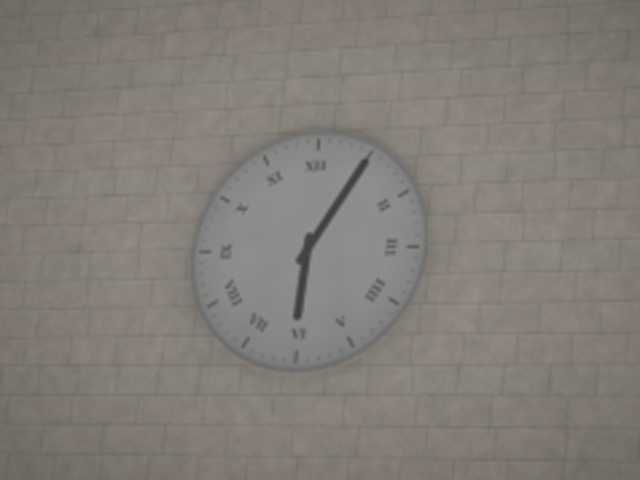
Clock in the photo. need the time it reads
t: 6:05
